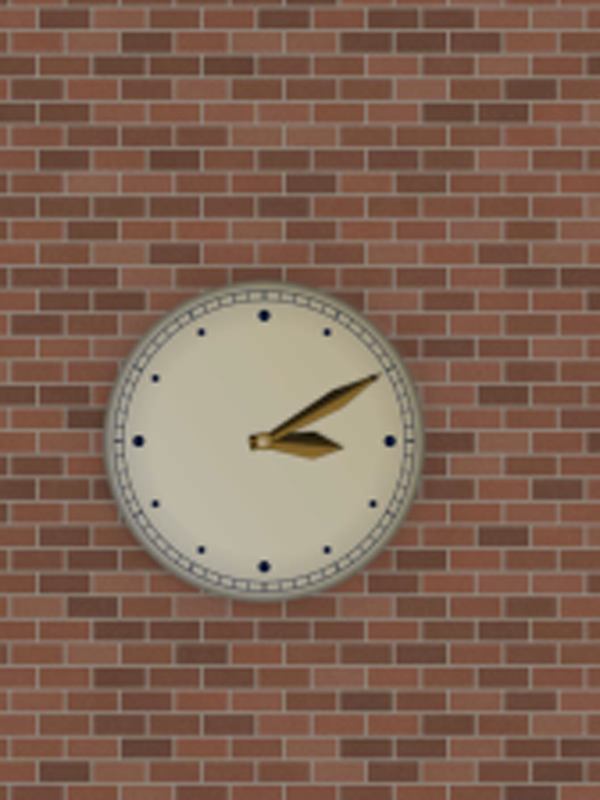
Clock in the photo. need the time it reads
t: 3:10
